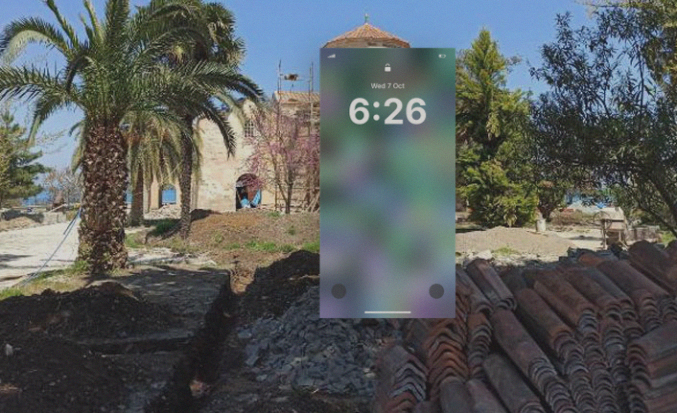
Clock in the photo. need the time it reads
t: 6:26
